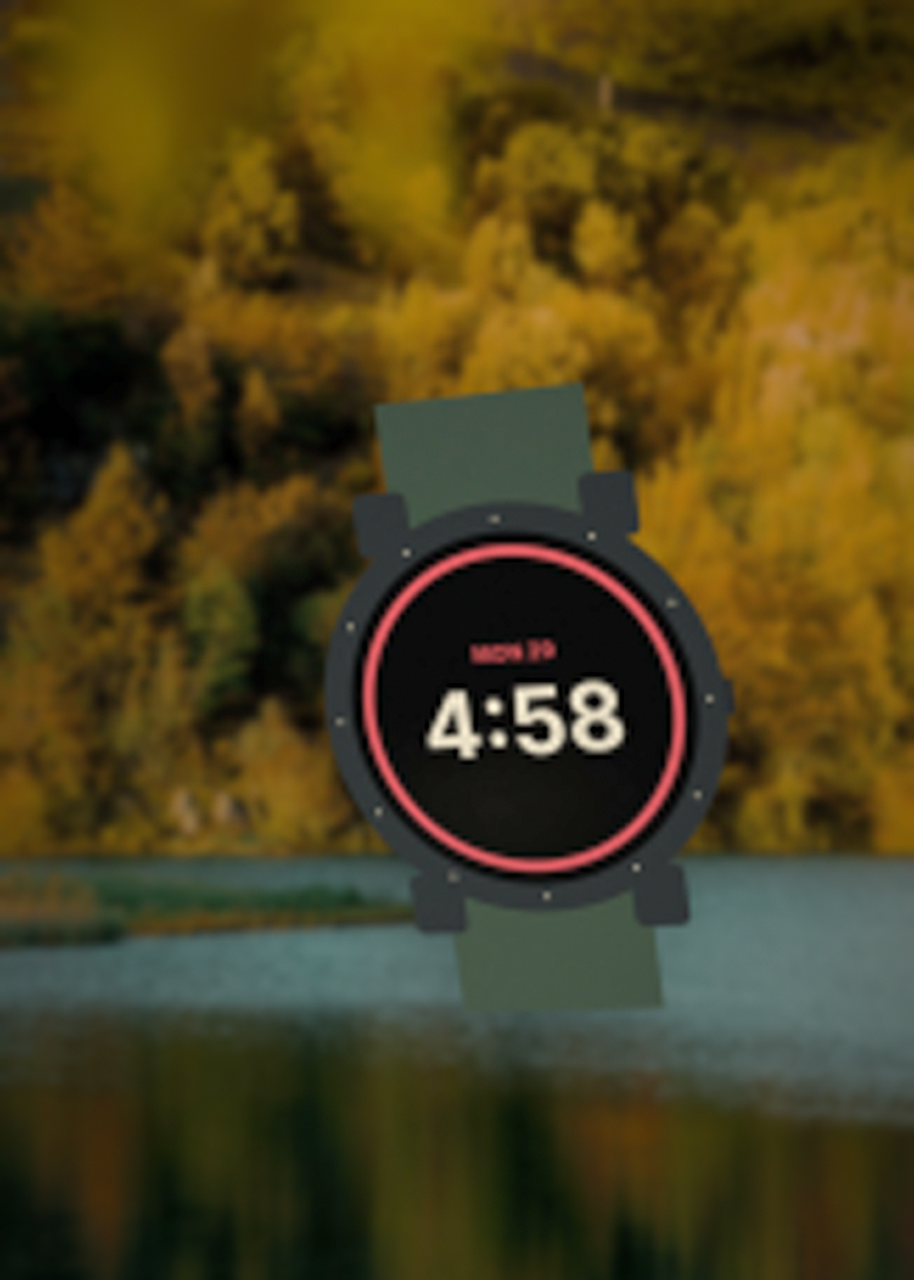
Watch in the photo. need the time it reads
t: 4:58
